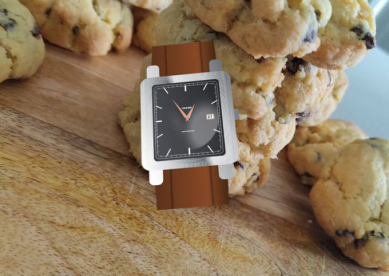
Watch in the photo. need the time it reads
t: 12:55
